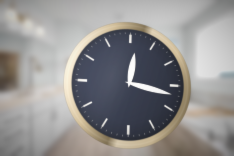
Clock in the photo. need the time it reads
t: 12:17
